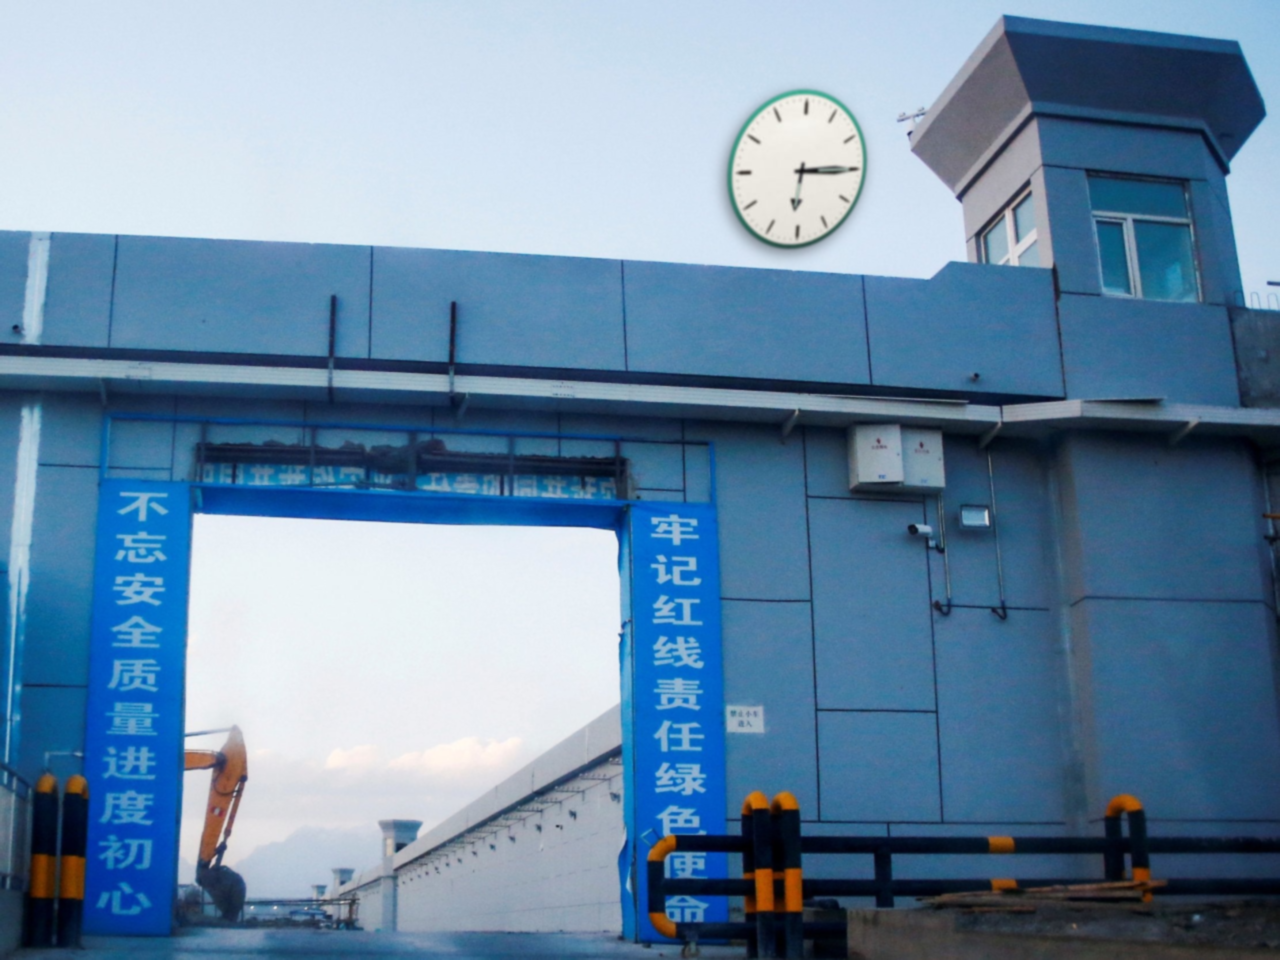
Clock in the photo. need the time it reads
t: 6:15
